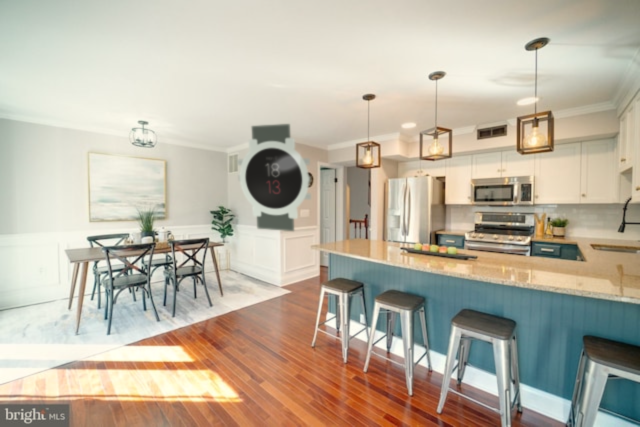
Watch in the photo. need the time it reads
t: 18:13
